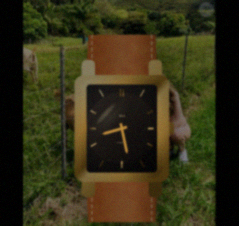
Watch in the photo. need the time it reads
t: 8:28
